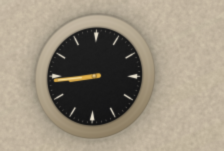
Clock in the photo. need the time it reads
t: 8:44
